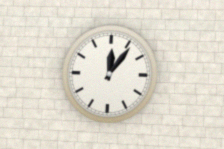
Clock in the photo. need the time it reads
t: 12:06
